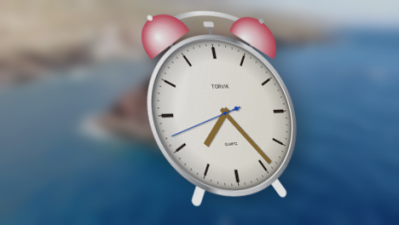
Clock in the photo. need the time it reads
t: 7:23:42
